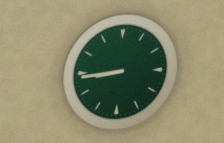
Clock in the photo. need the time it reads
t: 8:44
